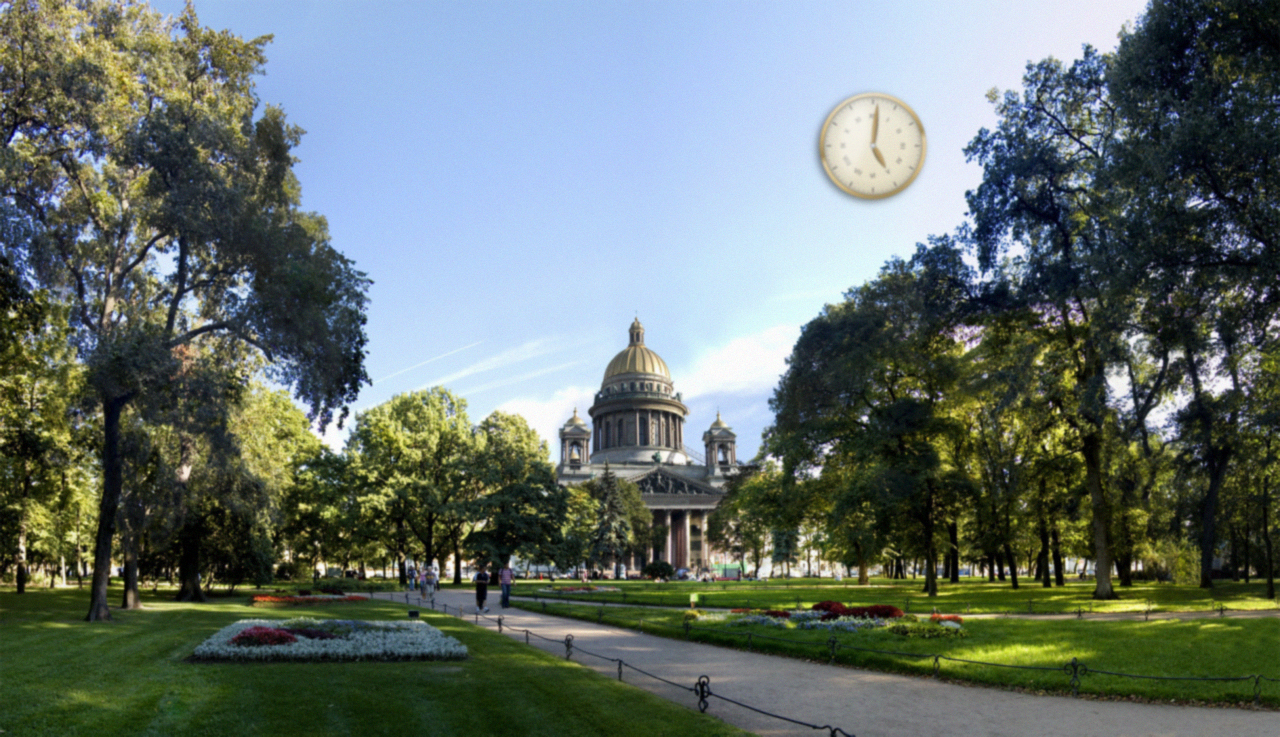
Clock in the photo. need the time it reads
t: 5:01
